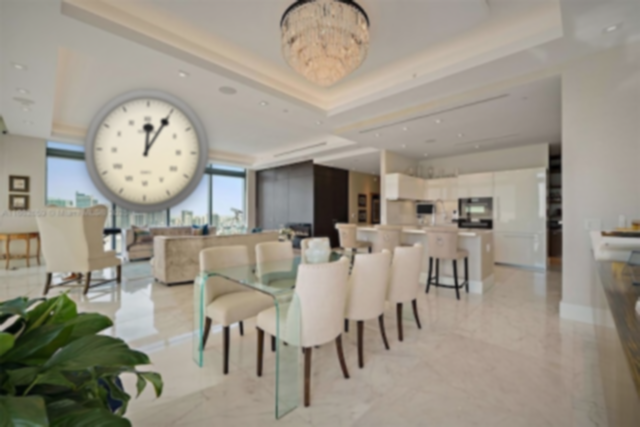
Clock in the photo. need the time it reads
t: 12:05
